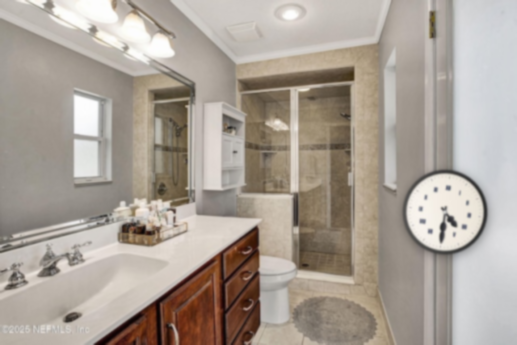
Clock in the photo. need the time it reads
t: 4:30
